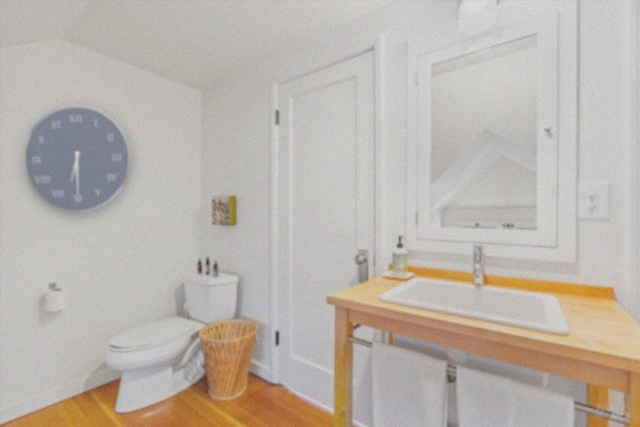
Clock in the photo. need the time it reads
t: 6:30
